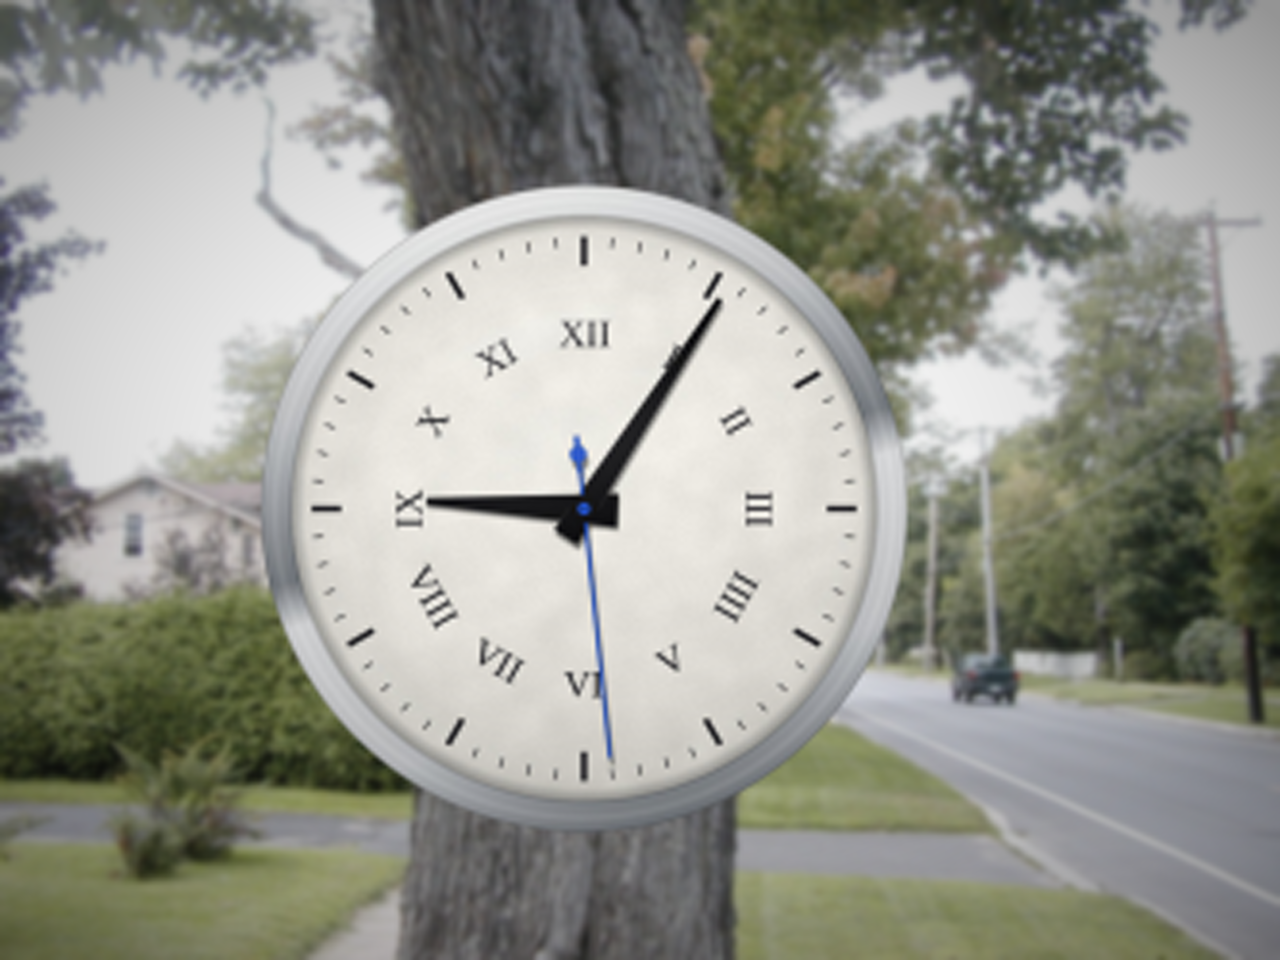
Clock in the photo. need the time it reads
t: 9:05:29
